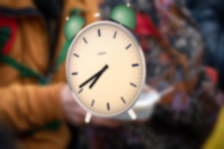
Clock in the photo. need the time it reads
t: 7:41
